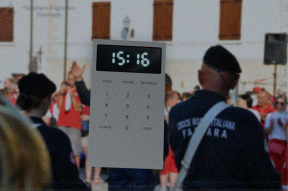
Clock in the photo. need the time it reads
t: 15:16
